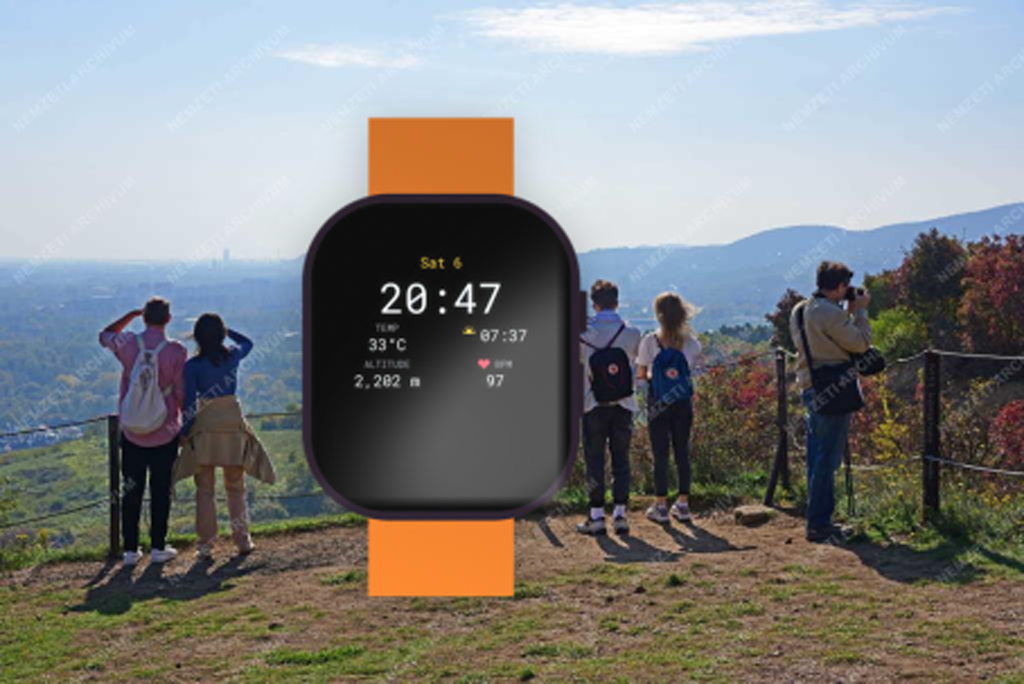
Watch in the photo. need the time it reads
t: 20:47
